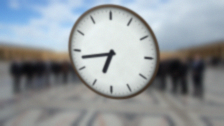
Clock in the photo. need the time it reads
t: 6:43
